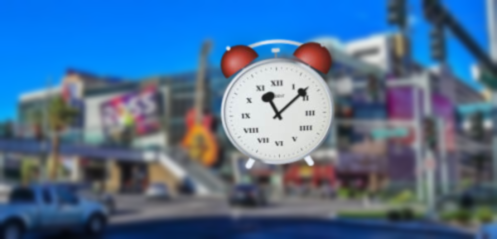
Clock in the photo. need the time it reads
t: 11:08
